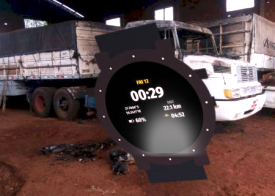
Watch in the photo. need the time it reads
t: 0:29
